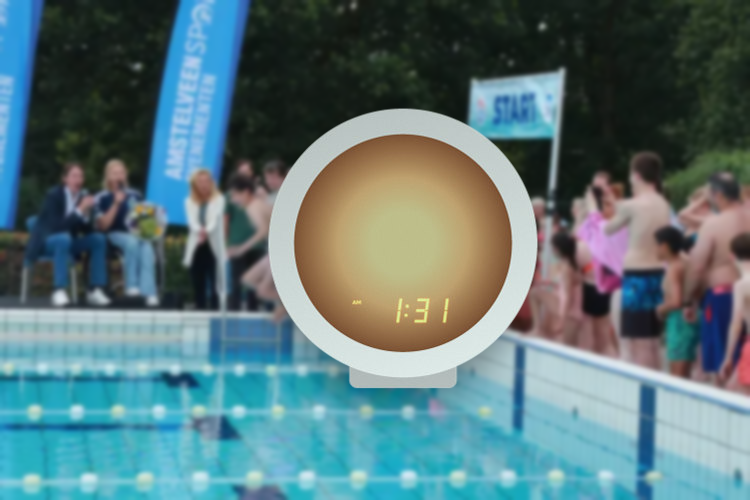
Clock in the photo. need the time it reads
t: 1:31
